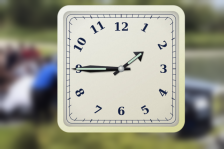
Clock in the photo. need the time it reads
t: 1:45
